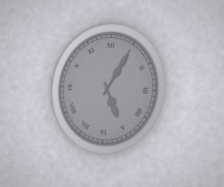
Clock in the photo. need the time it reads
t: 5:05
